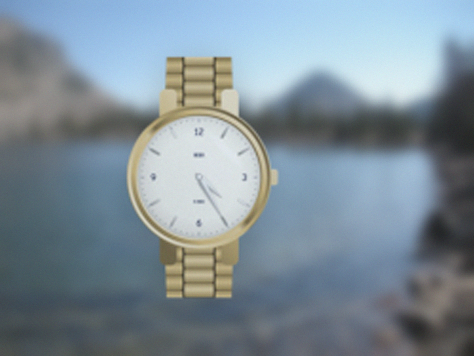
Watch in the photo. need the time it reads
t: 4:25
